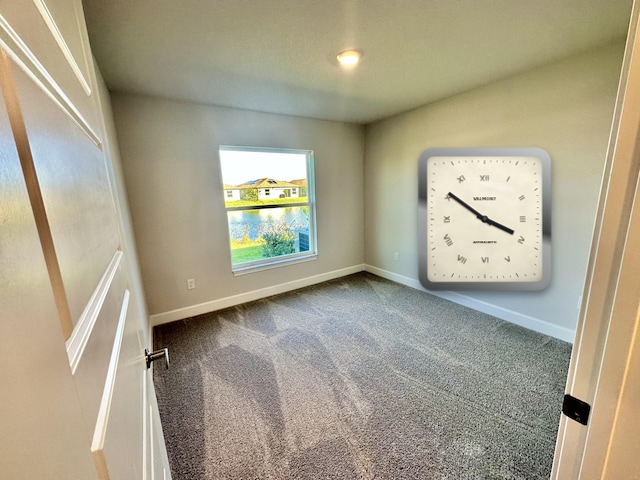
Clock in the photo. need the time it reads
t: 3:51
